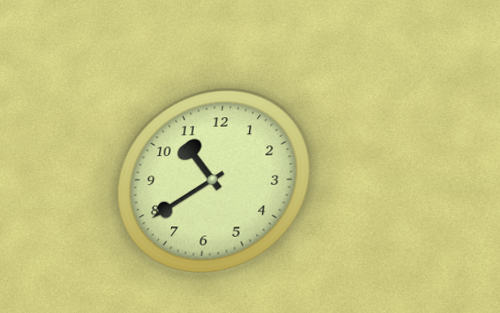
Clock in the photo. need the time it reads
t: 10:39
